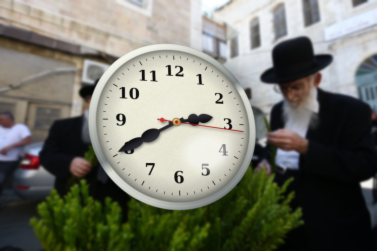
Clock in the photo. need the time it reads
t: 2:40:16
